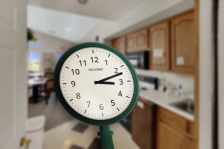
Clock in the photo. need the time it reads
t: 3:12
